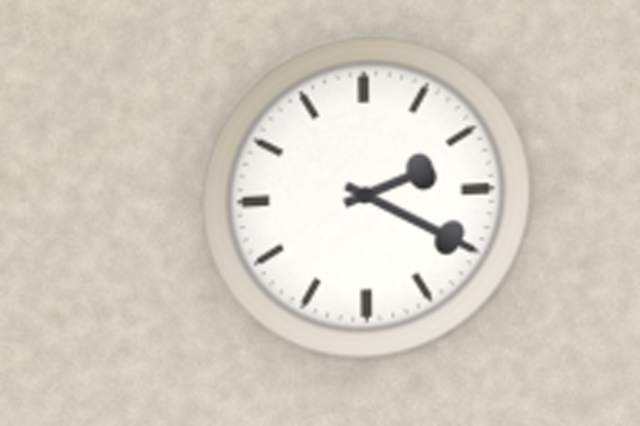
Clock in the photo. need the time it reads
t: 2:20
